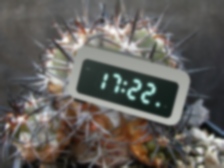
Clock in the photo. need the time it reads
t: 17:22
